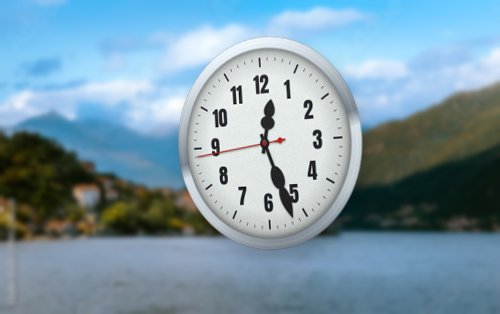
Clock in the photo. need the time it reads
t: 12:26:44
